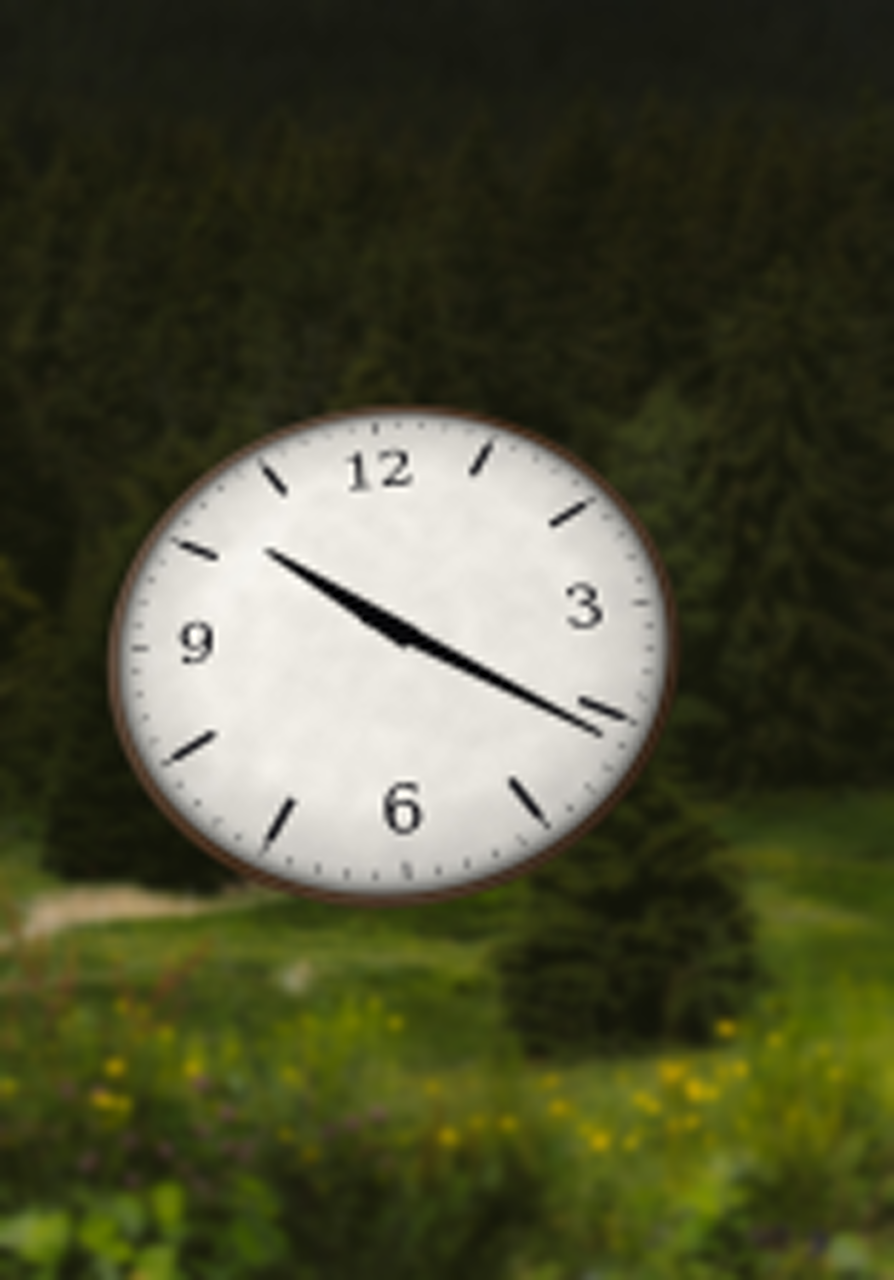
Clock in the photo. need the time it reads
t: 10:21
